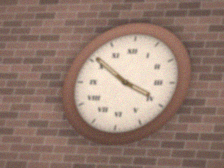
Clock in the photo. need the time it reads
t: 3:51
